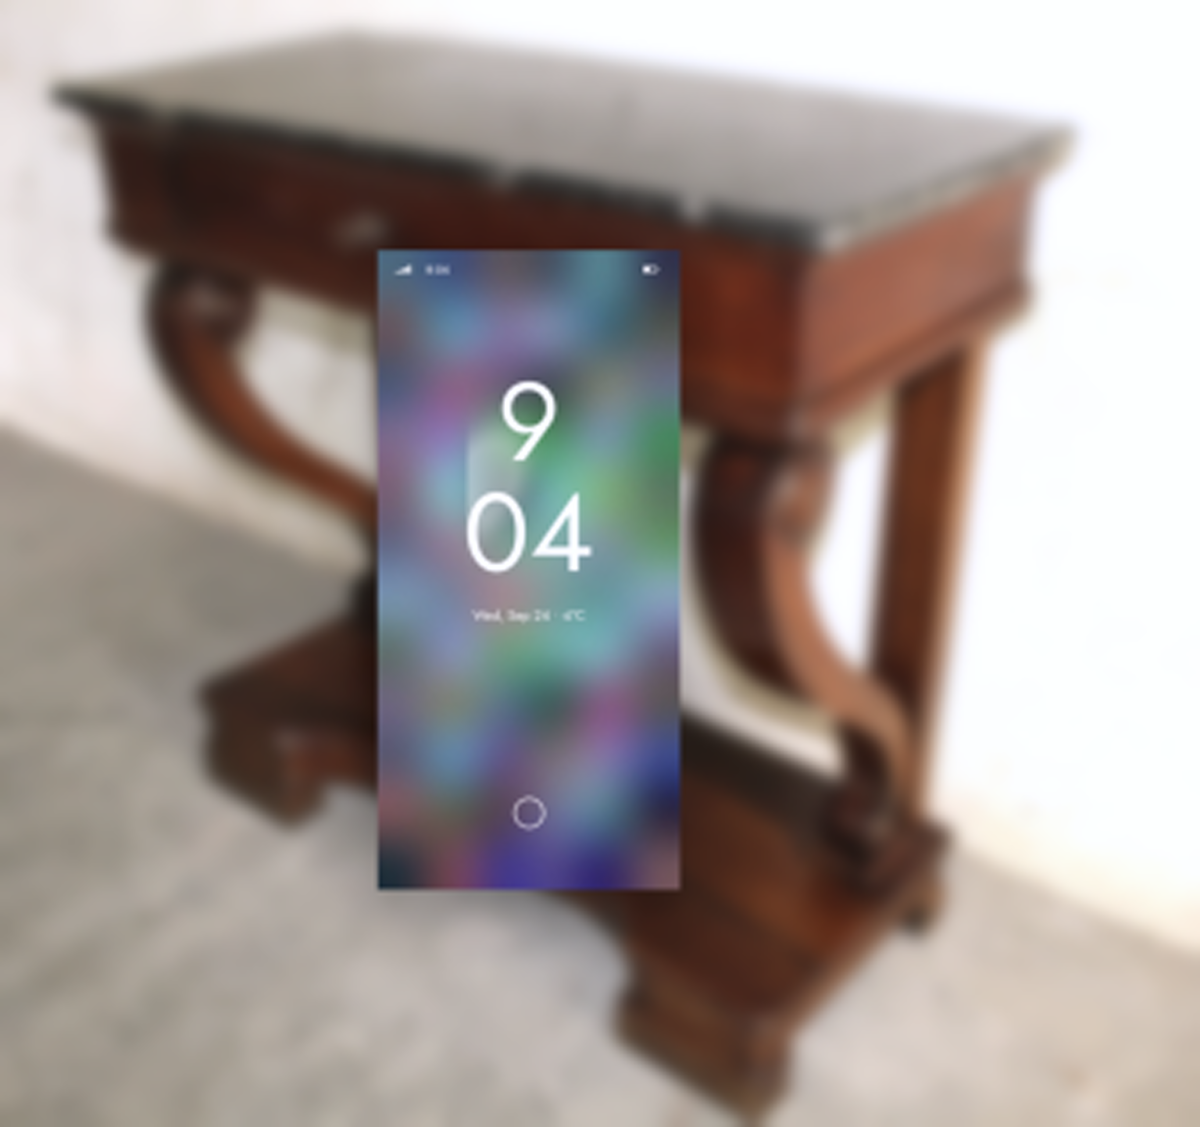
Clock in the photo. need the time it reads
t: 9:04
